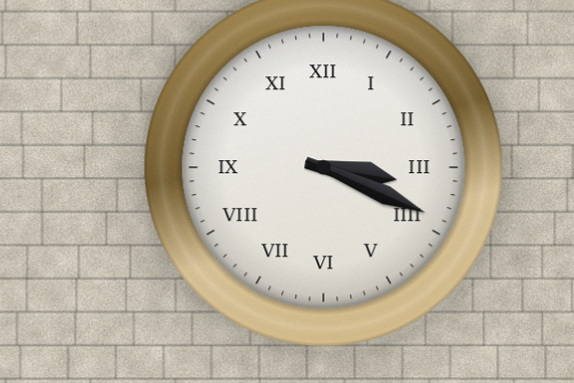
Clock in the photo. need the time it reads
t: 3:19
